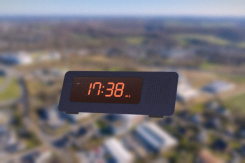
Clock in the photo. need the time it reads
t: 17:38
